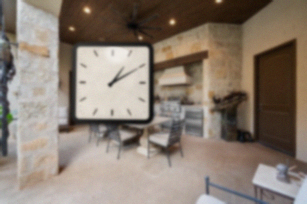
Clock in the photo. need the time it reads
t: 1:10
